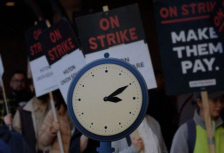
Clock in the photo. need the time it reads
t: 3:10
